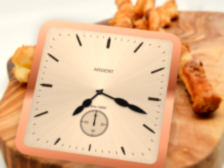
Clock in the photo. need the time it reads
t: 7:18
